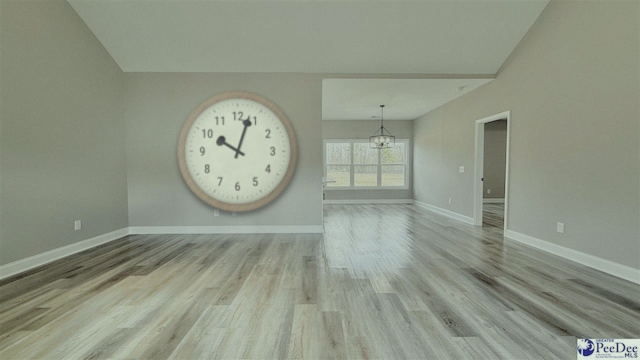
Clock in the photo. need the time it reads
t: 10:03
